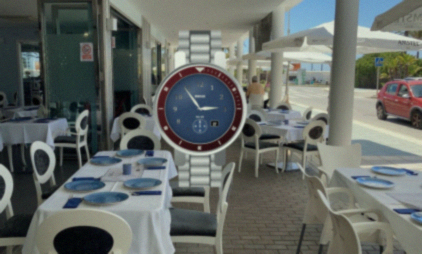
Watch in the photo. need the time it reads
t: 2:54
